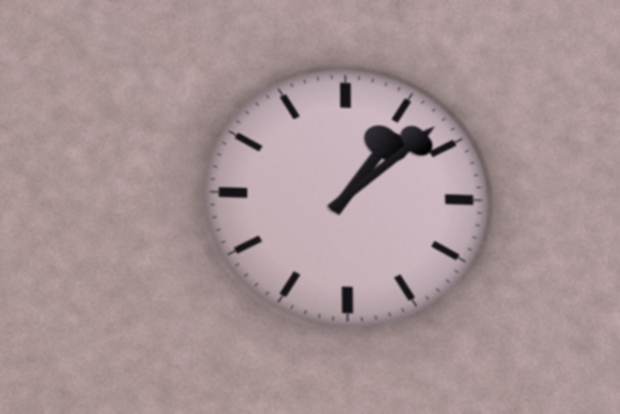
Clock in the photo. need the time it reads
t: 1:08
